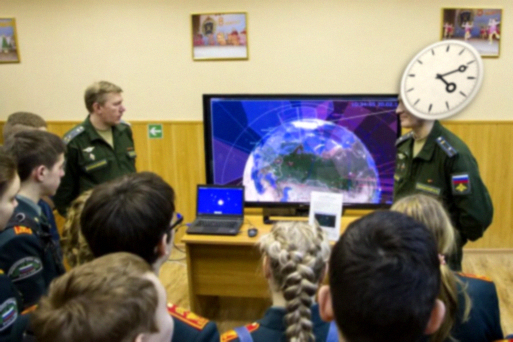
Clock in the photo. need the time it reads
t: 4:11
